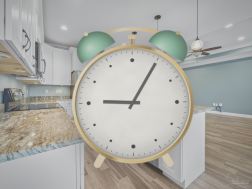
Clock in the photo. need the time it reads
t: 9:05
